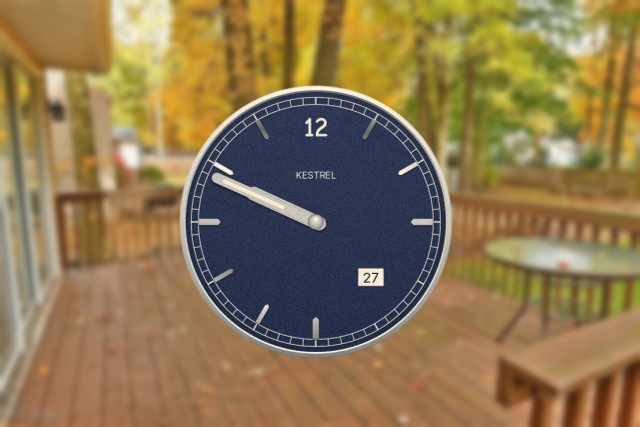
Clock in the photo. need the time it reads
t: 9:49
